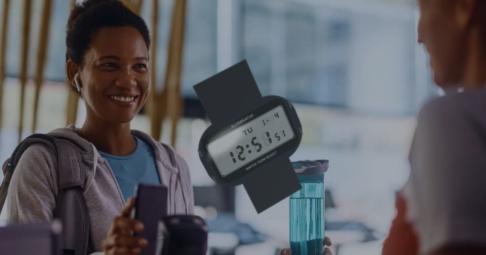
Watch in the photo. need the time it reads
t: 12:51
